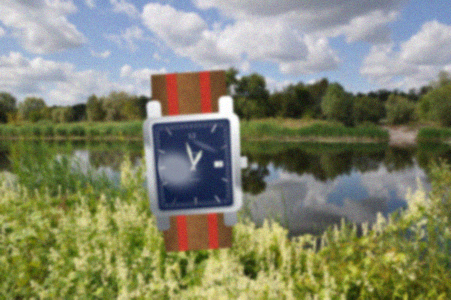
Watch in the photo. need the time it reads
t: 12:58
